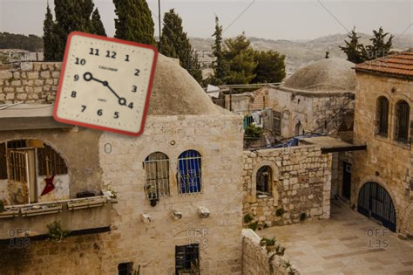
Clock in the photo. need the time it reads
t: 9:21
